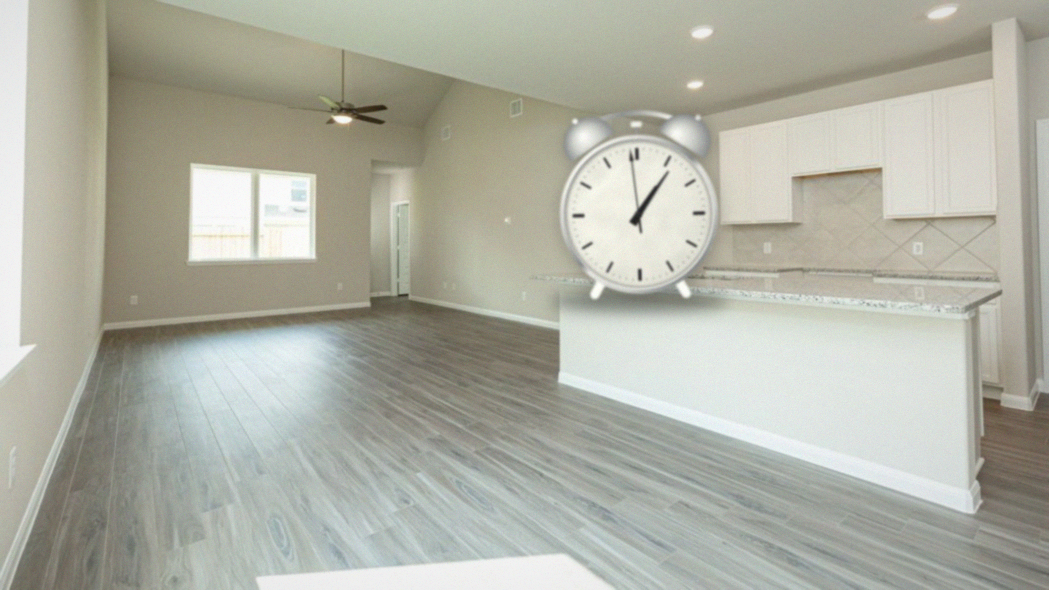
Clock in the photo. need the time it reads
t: 1:05:59
